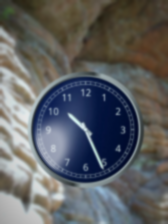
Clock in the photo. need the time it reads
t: 10:26
